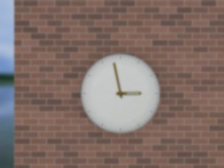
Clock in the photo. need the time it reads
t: 2:58
